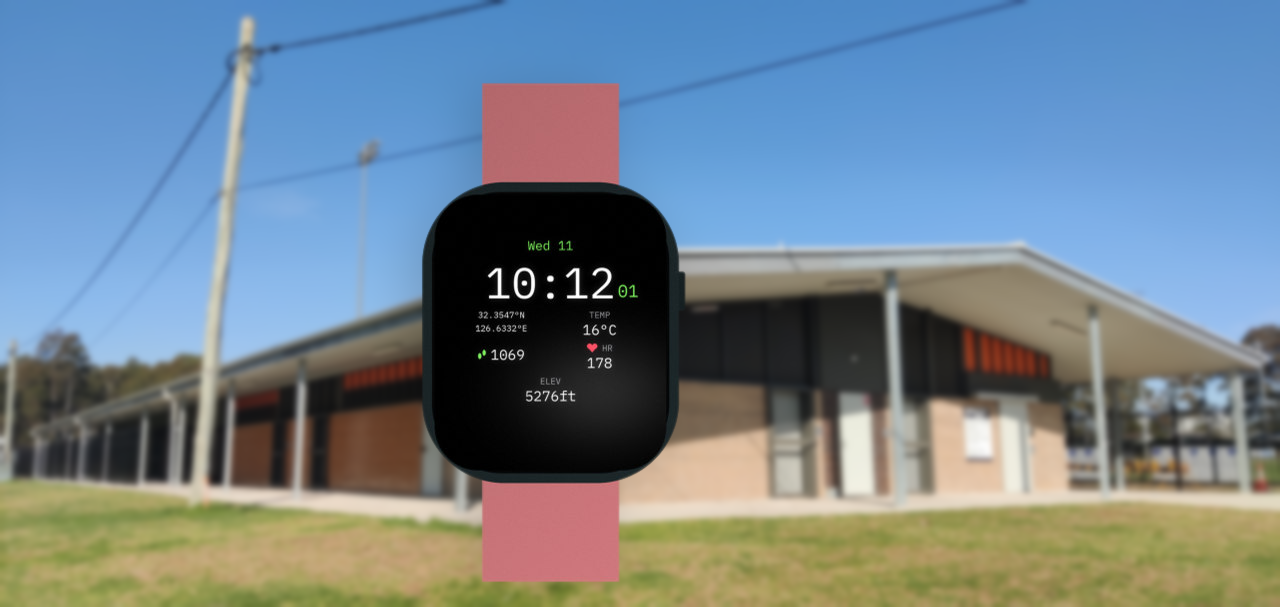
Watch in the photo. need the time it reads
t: 10:12:01
